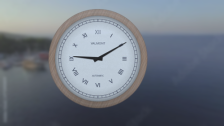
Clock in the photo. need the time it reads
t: 9:10
